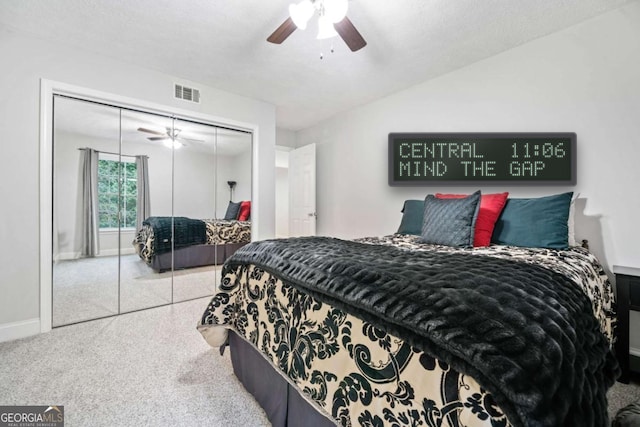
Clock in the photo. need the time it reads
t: 11:06
